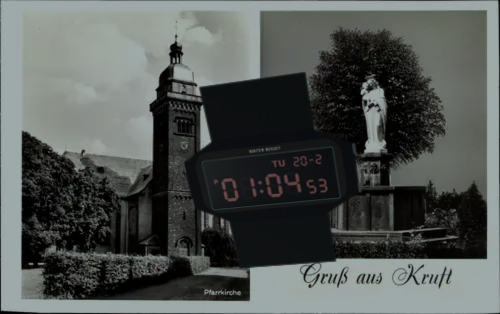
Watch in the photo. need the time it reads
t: 1:04:53
